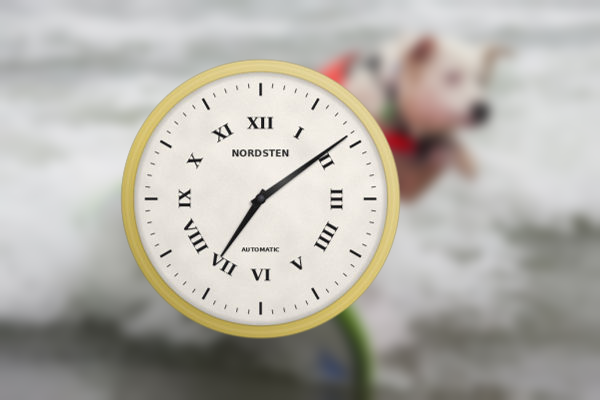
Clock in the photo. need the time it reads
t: 7:09
